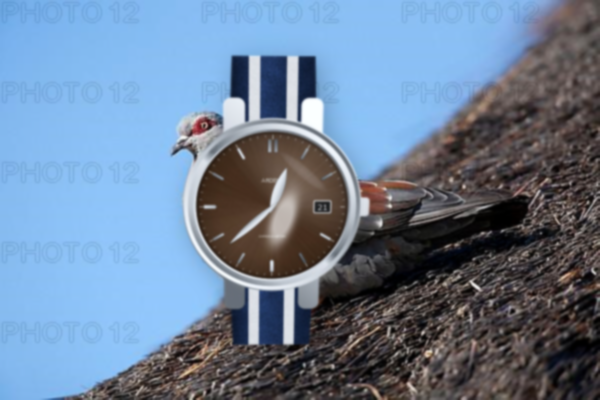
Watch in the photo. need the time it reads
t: 12:38
